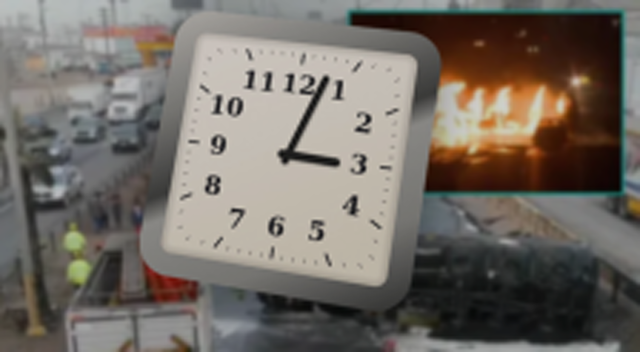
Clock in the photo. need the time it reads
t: 3:03
